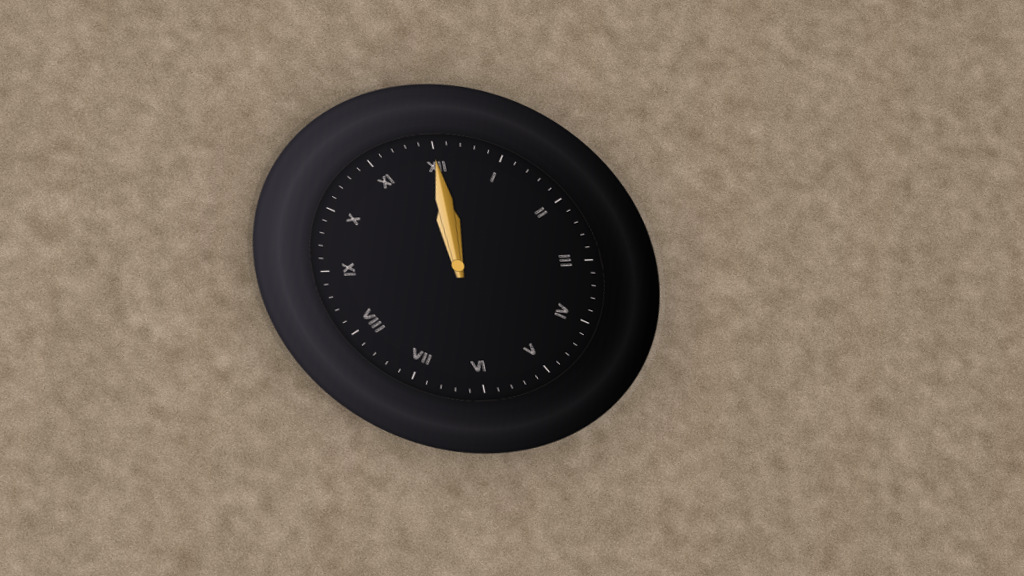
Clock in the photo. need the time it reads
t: 12:00
